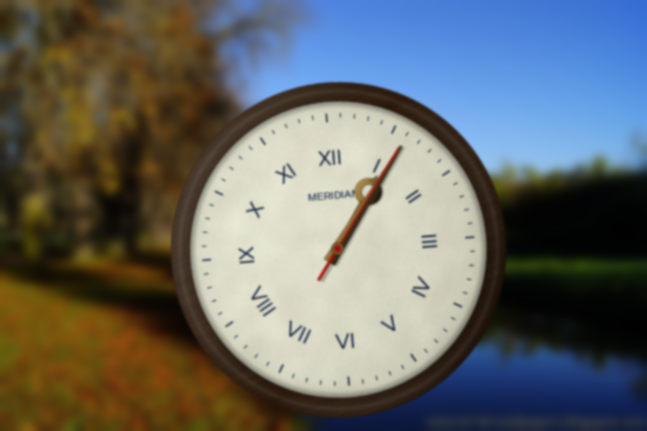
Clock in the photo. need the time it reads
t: 1:06:06
